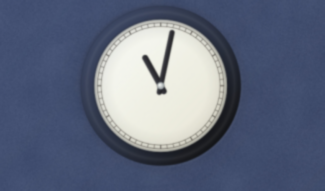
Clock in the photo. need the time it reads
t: 11:02
